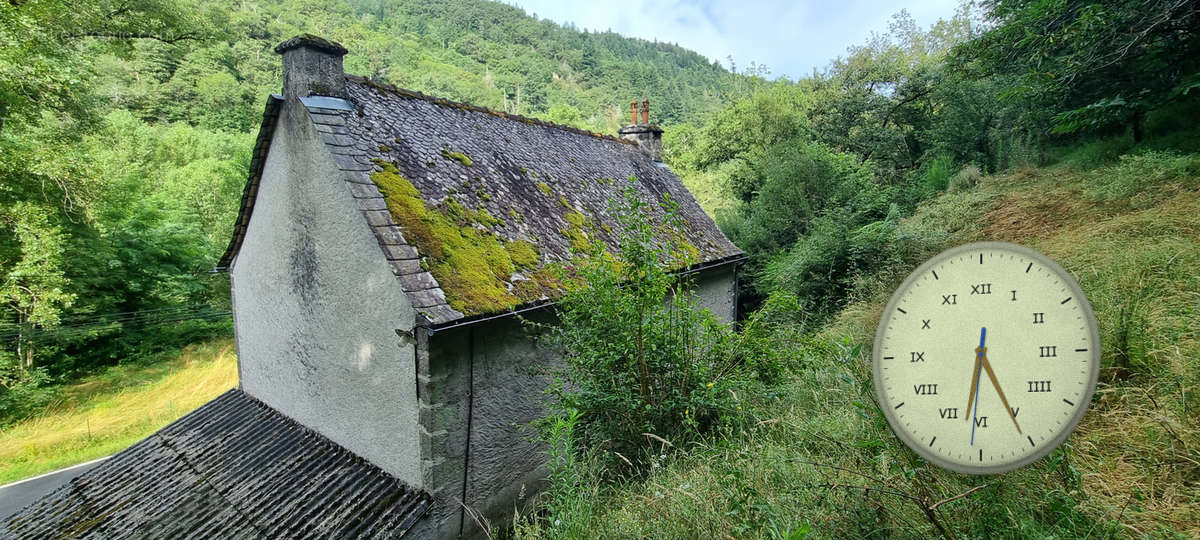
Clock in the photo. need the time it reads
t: 6:25:31
